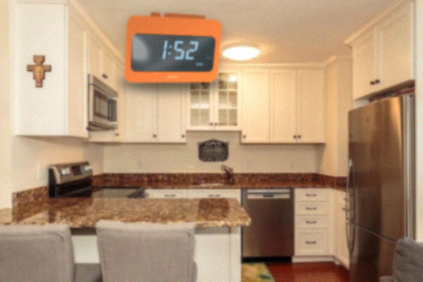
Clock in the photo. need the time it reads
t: 1:52
